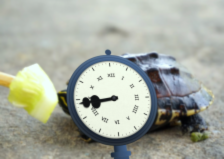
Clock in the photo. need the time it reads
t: 8:44
